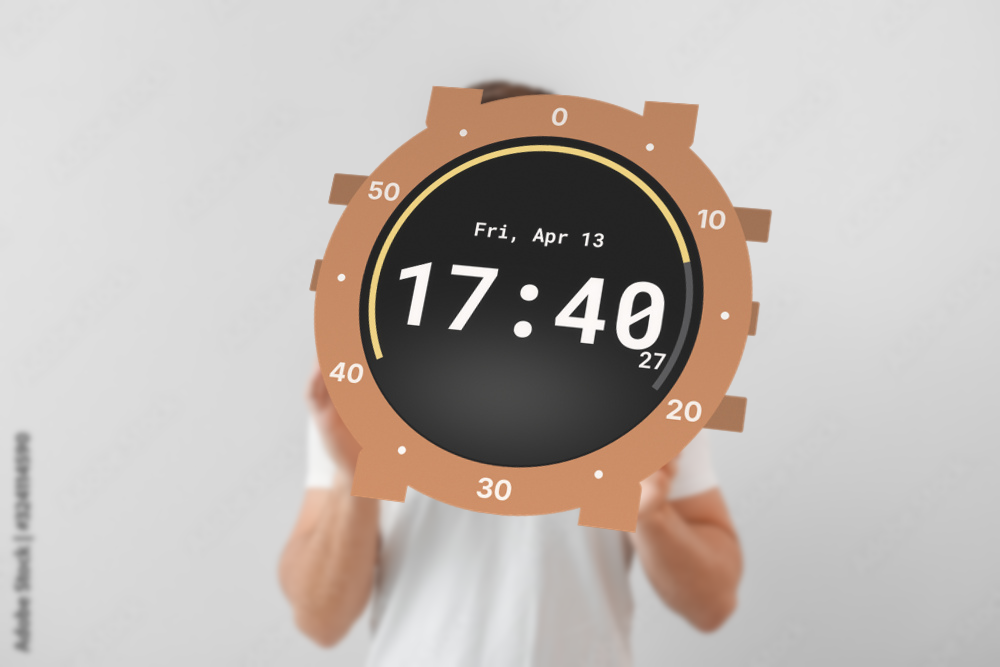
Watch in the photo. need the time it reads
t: 17:40:27
